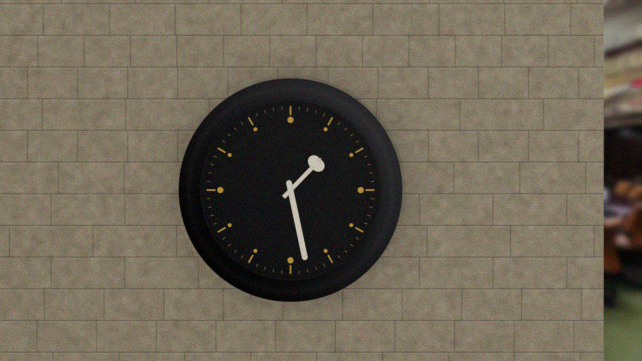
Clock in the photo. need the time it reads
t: 1:28
